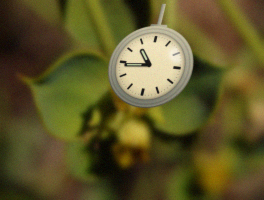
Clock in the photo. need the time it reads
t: 10:44
